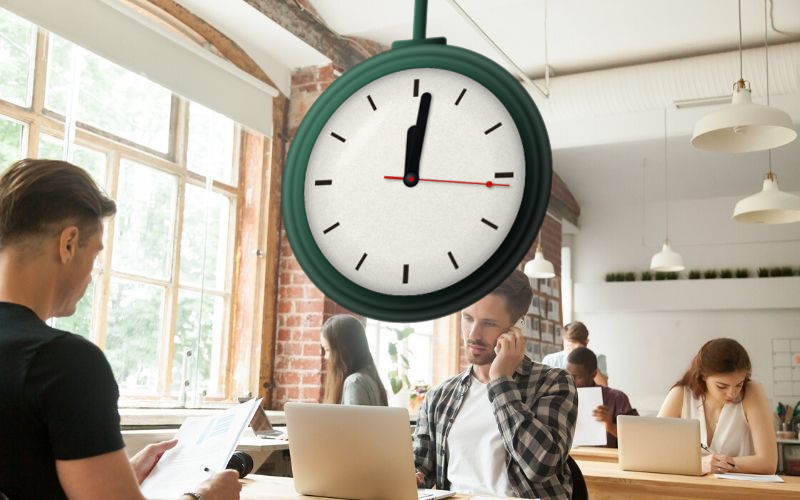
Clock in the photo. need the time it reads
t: 12:01:16
